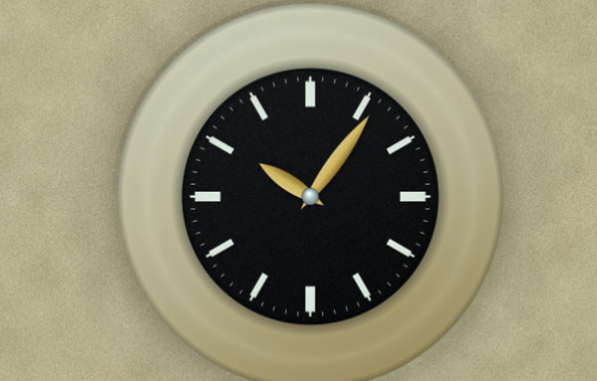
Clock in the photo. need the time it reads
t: 10:06
